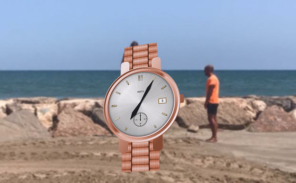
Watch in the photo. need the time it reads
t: 7:05
